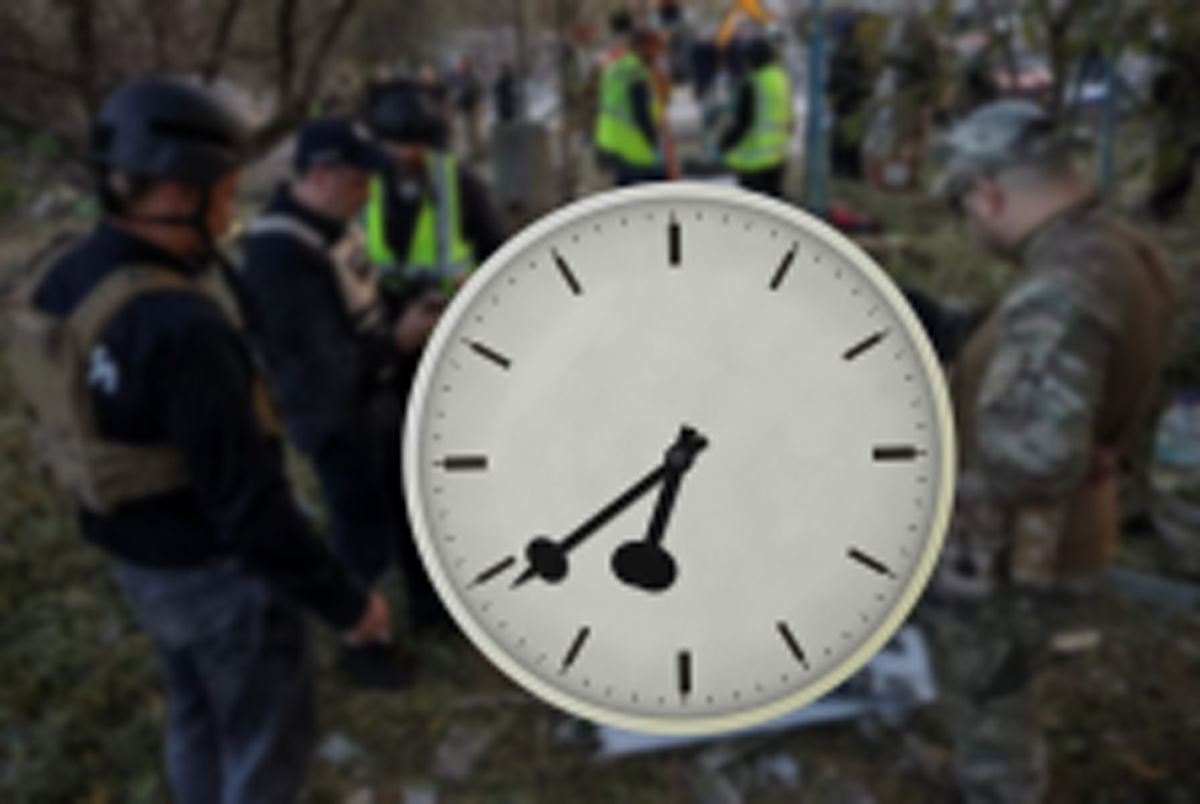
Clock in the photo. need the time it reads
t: 6:39
